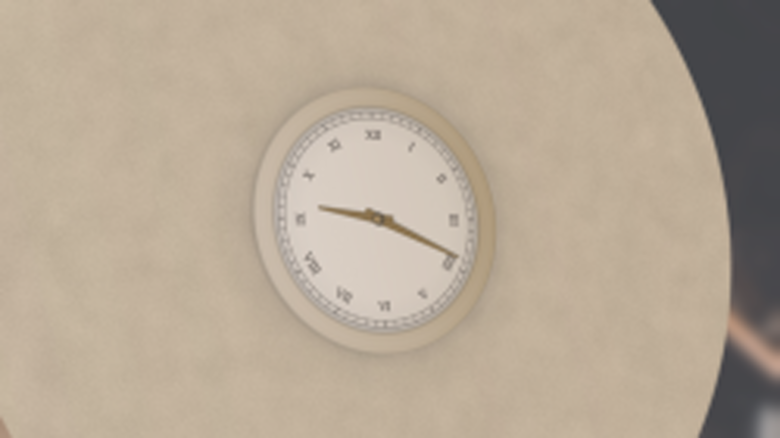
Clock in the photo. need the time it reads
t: 9:19
